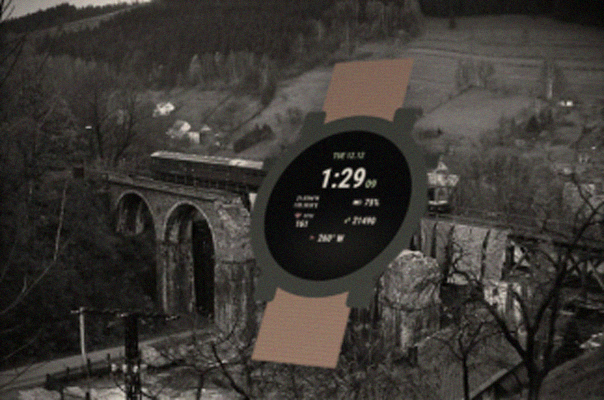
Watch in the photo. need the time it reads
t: 1:29
